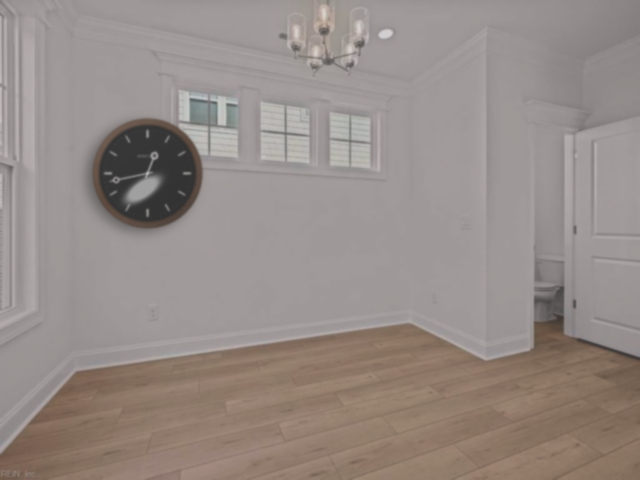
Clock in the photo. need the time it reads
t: 12:43
